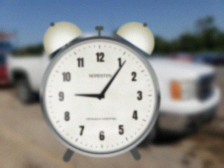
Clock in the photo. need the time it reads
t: 9:06
